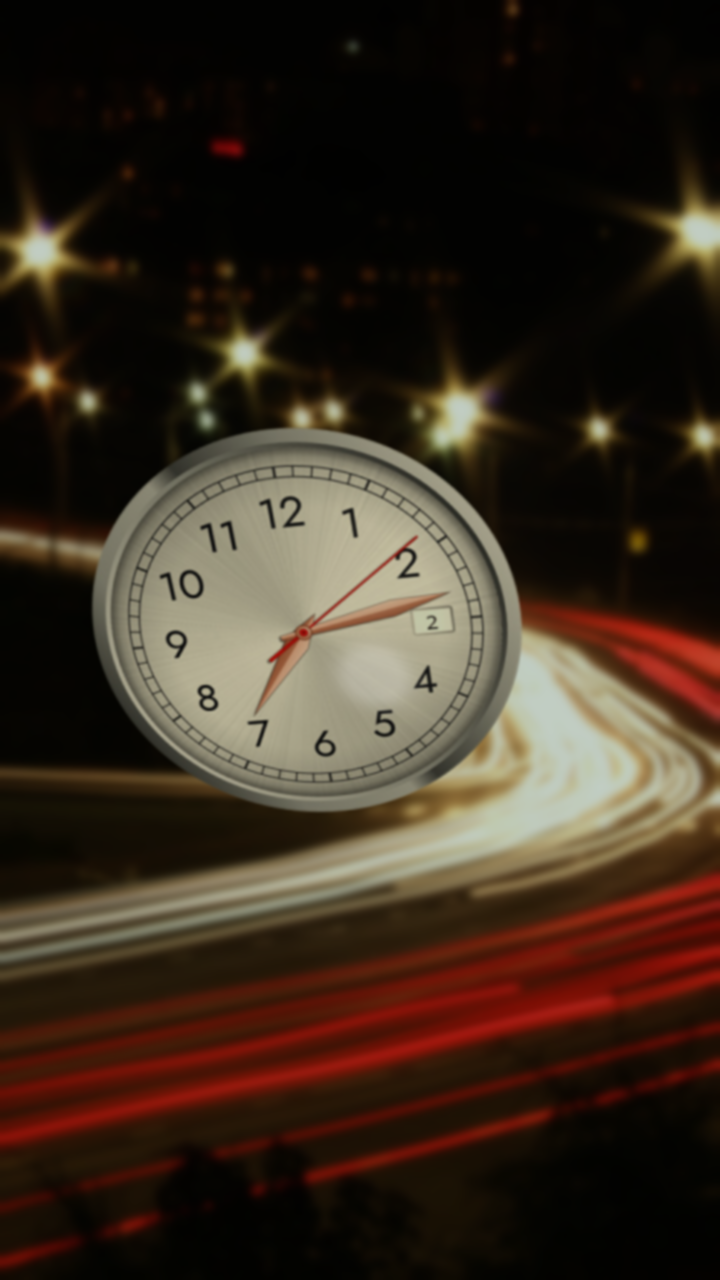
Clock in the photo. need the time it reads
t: 7:13:09
